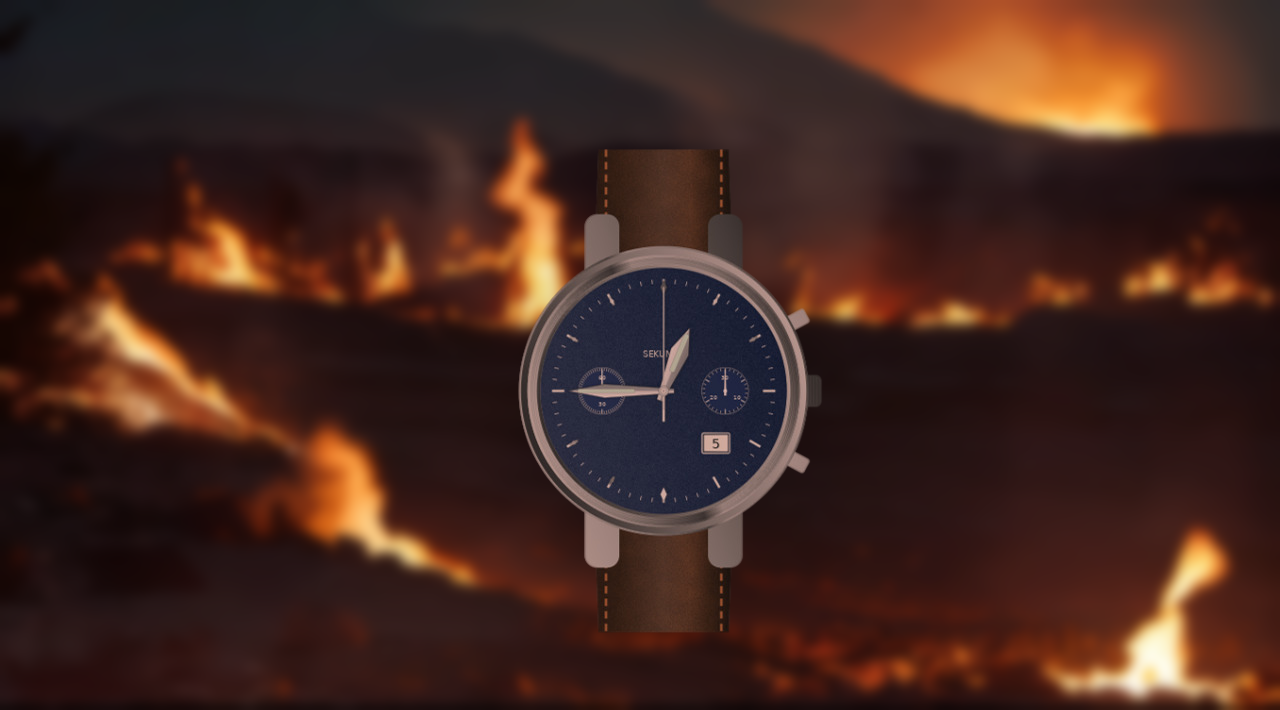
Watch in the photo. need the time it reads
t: 12:45
